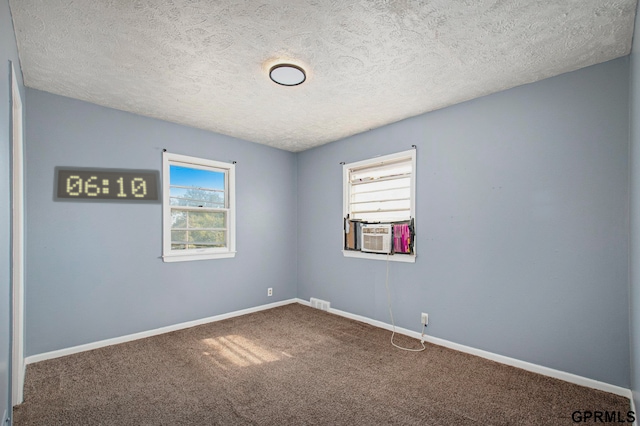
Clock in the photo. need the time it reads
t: 6:10
